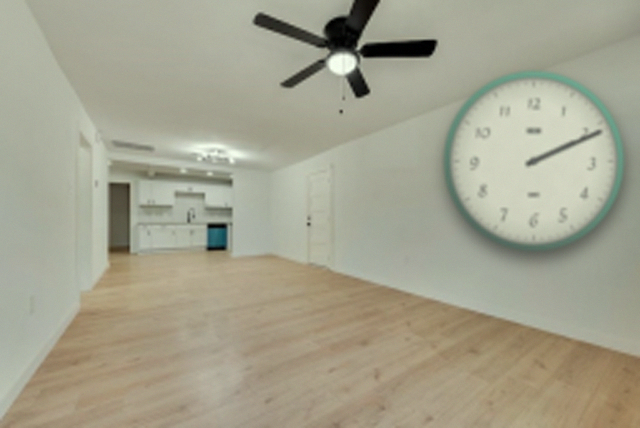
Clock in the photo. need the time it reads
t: 2:11
